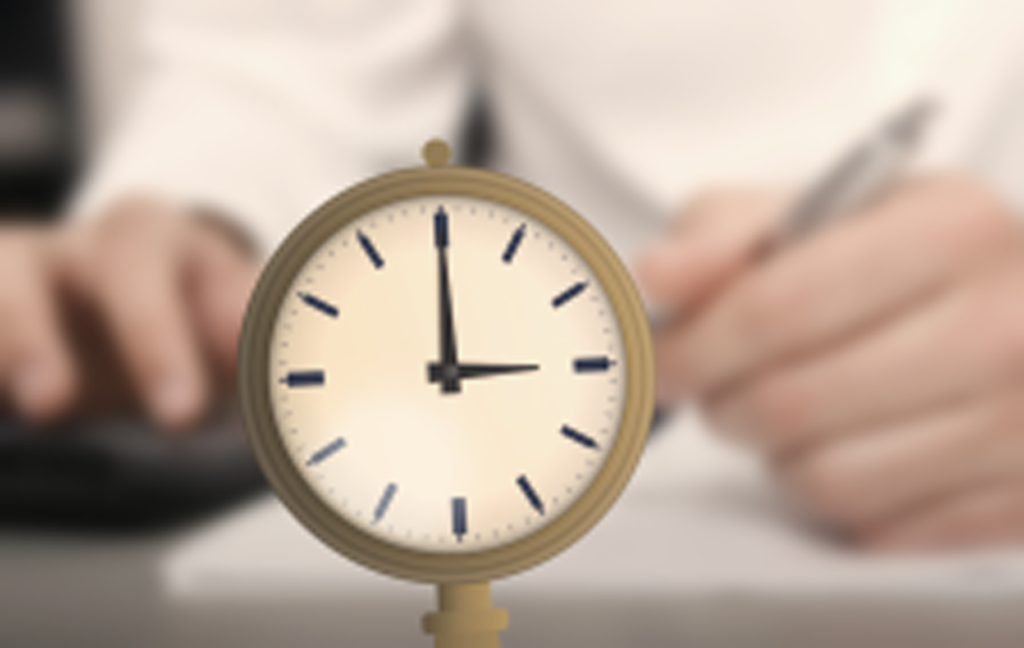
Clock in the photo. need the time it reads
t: 3:00
